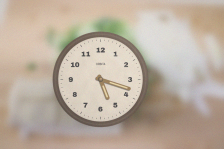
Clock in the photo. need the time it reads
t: 5:18
